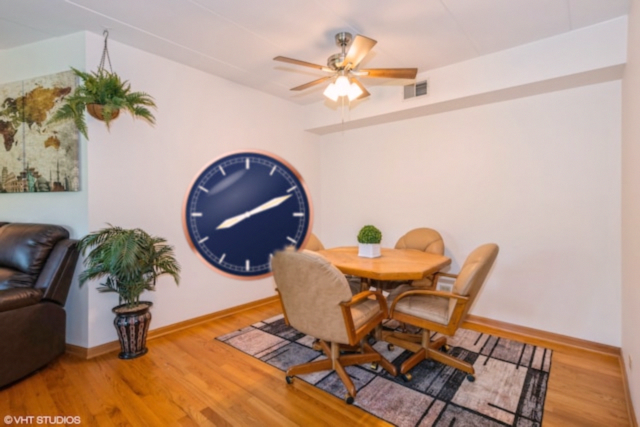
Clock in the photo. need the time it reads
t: 8:11
